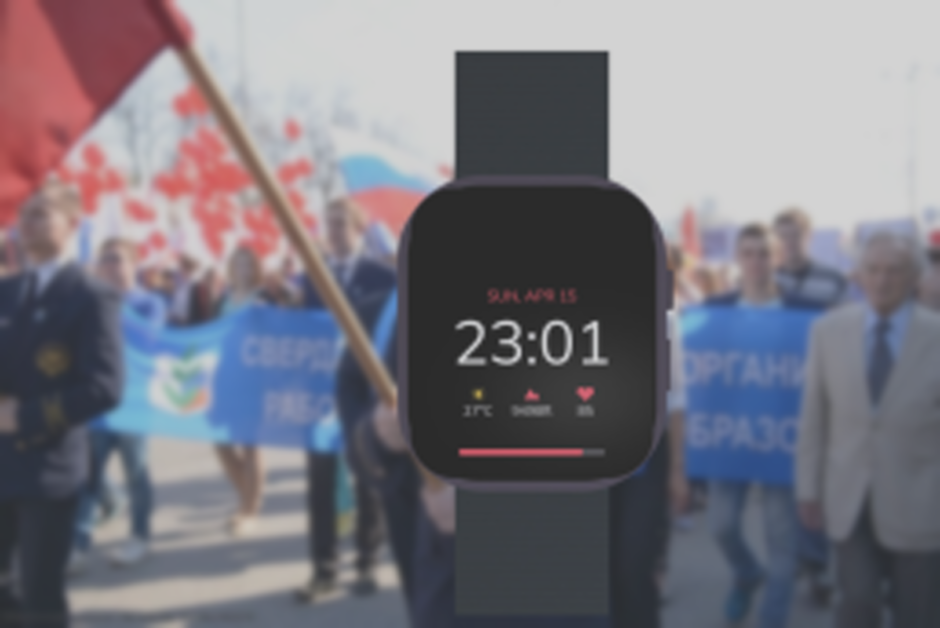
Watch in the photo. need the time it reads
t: 23:01
